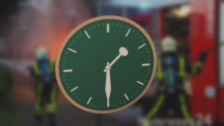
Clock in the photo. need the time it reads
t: 1:30
